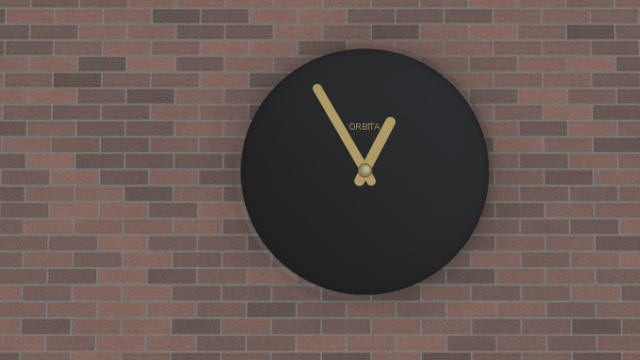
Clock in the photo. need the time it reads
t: 12:55
